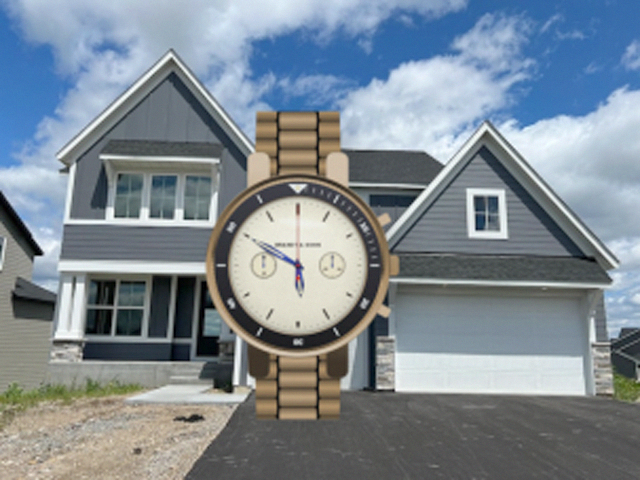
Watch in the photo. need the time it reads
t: 5:50
